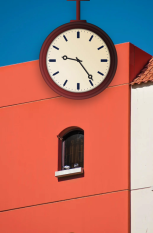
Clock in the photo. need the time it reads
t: 9:24
